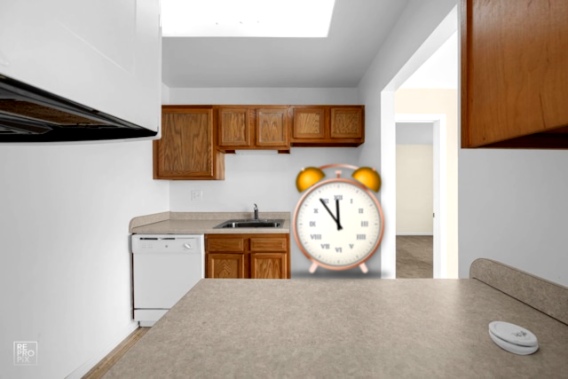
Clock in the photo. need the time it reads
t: 11:54
